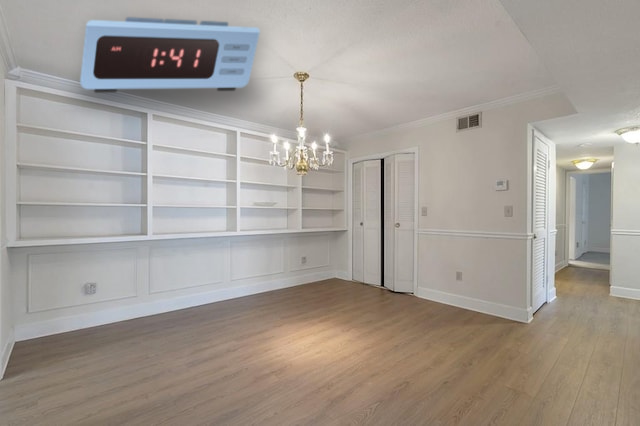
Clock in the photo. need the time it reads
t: 1:41
